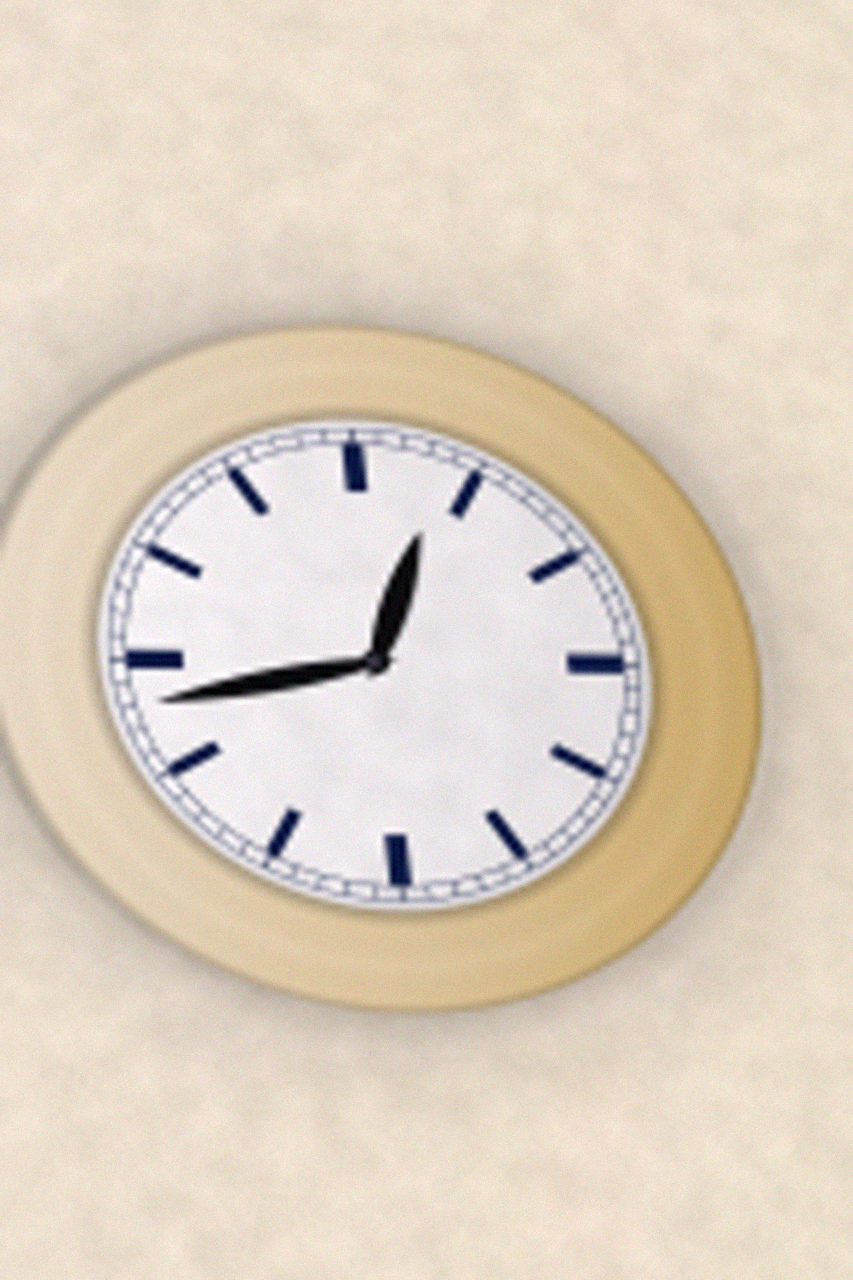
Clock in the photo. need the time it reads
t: 12:43
